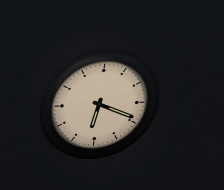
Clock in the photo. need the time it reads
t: 6:19
